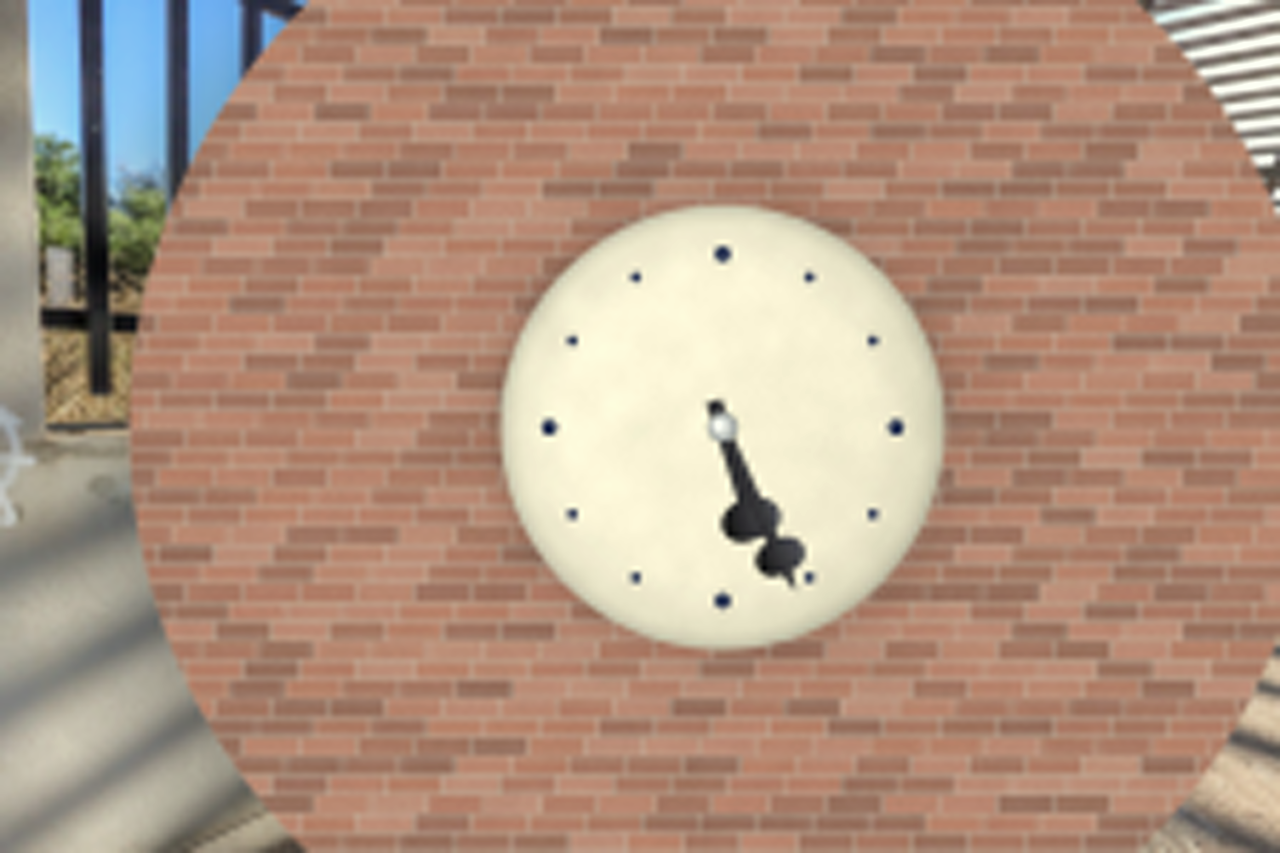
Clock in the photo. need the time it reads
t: 5:26
